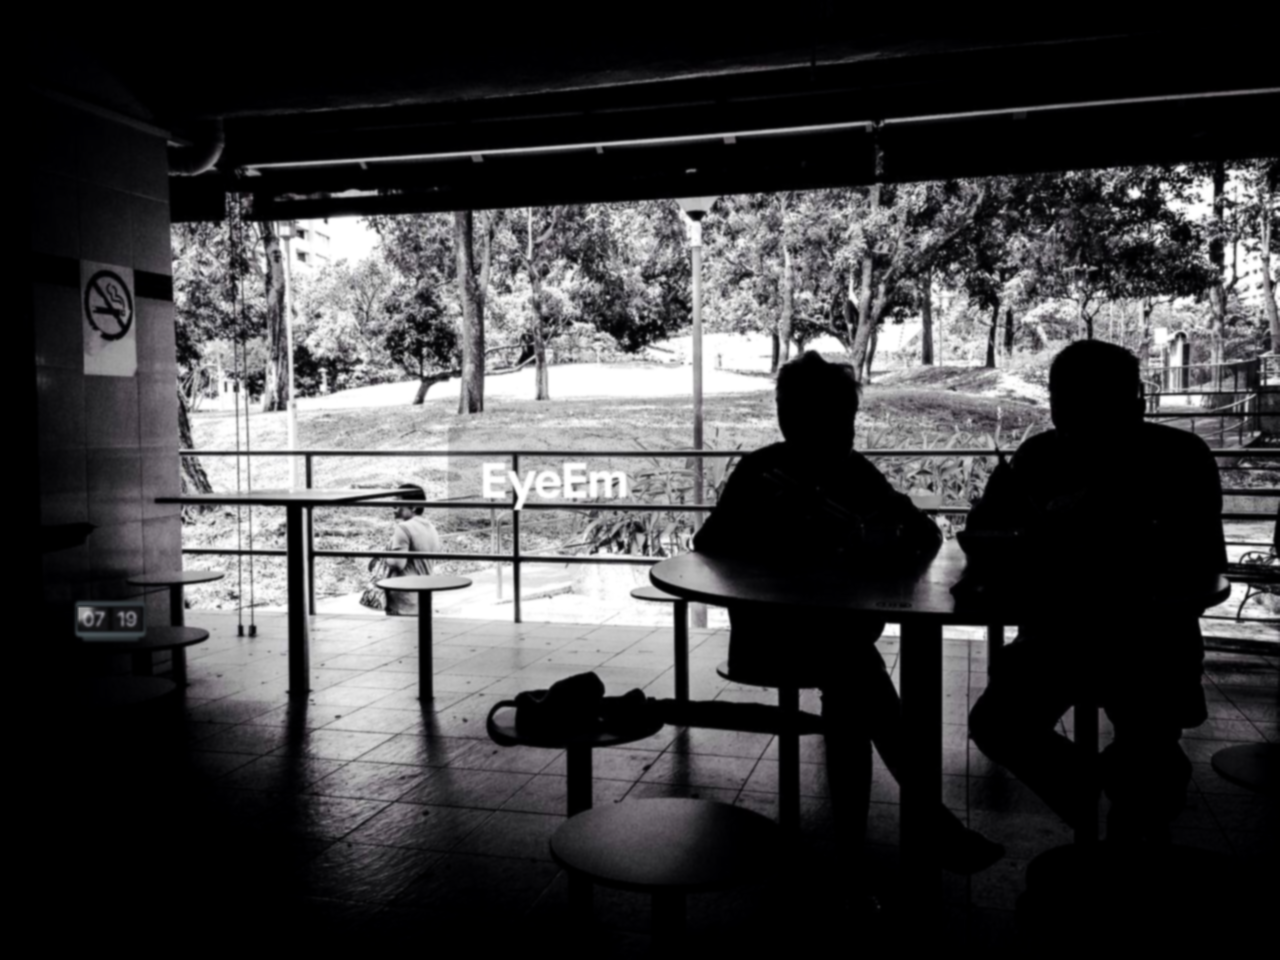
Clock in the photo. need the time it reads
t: 7:19
